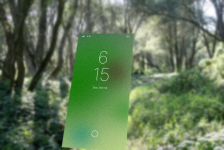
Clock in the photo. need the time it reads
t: 6:15
